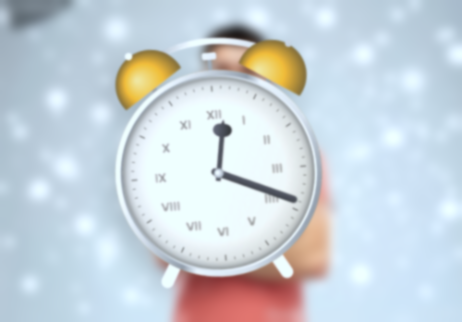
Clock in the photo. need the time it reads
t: 12:19
